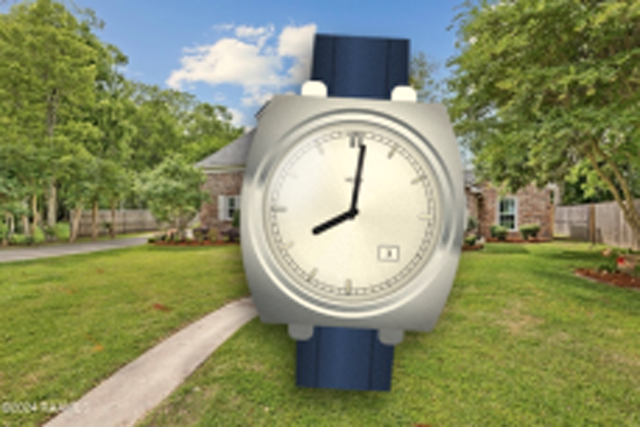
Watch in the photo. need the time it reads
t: 8:01
